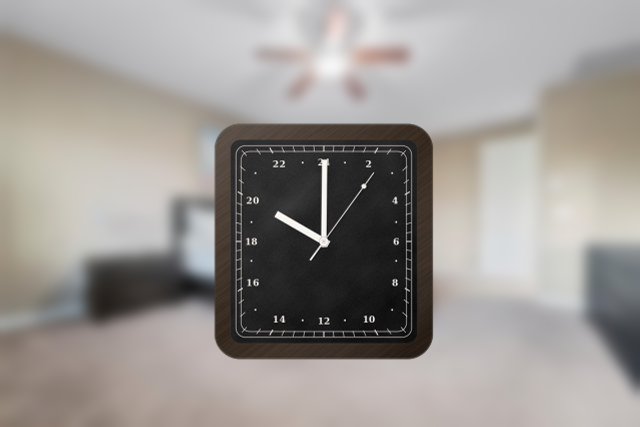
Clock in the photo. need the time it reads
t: 20:00:06
